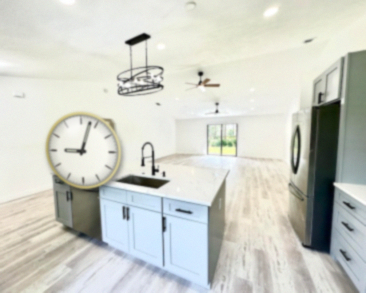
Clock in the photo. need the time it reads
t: 9:03
